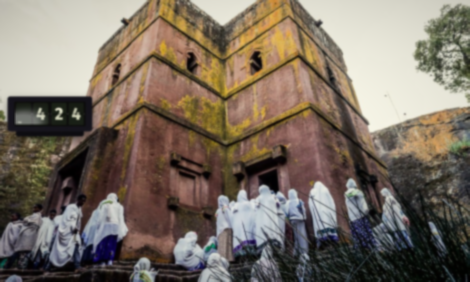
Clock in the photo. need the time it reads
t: 4:24
